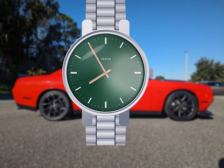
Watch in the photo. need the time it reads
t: 7:55
